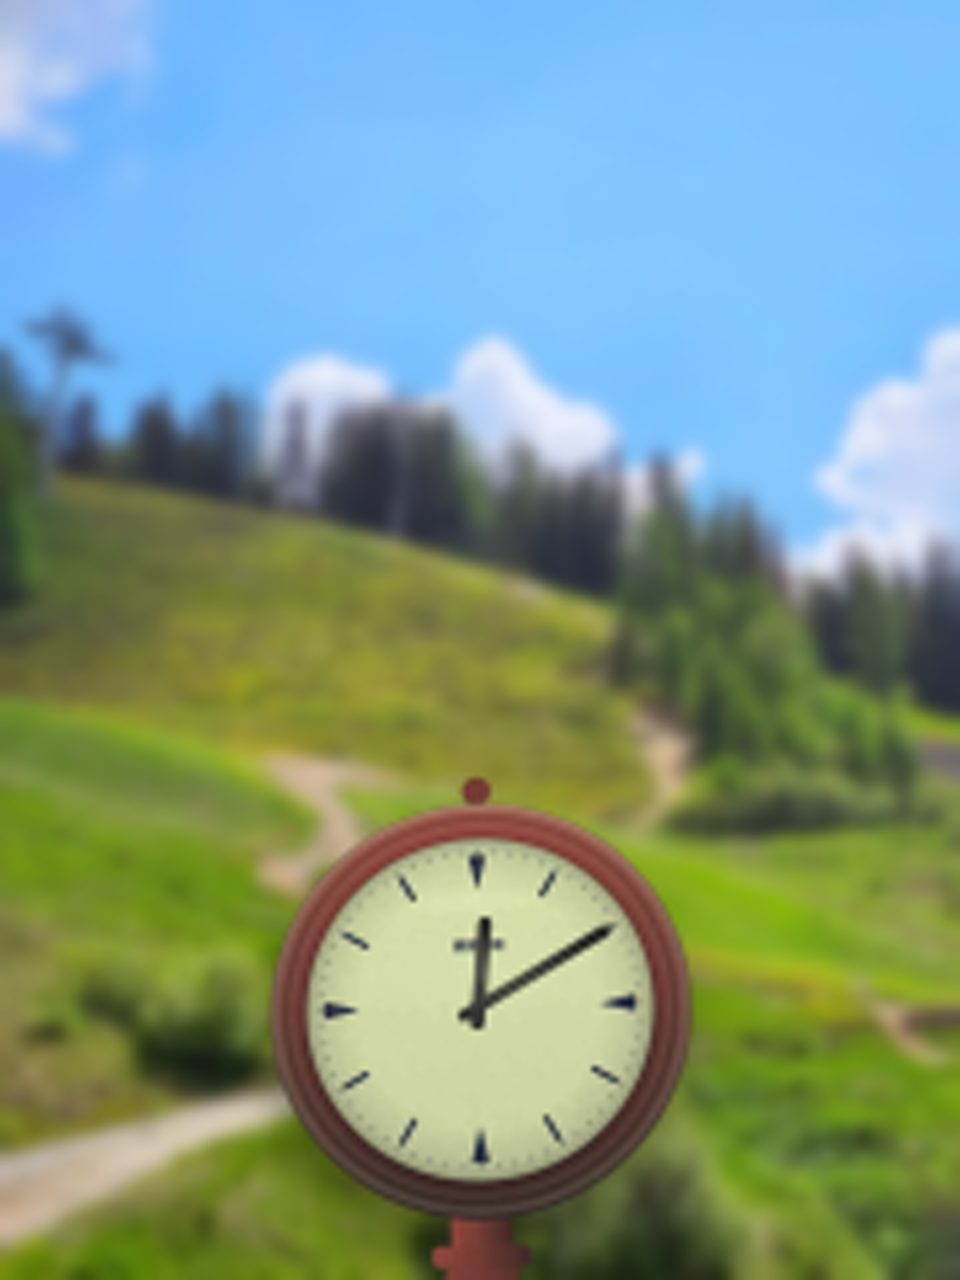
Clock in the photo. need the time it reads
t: 12:10
